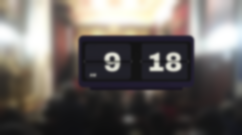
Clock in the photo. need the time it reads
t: 9:18
